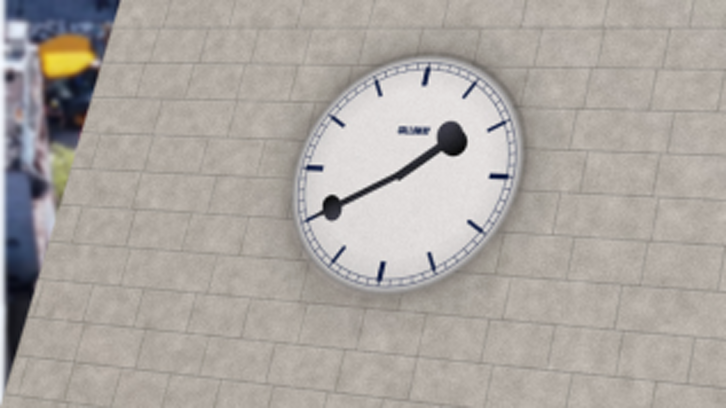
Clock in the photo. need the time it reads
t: 1:40
